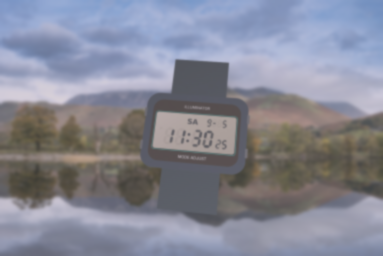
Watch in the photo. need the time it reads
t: 11:30
